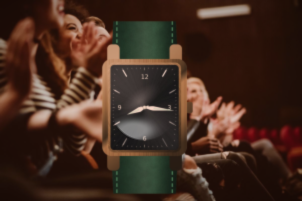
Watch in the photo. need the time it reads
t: 8:16
